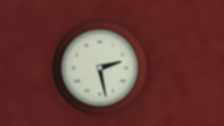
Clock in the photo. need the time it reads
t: 2:28
